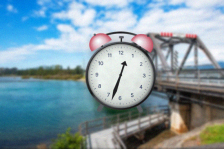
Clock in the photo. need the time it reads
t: 12:33
